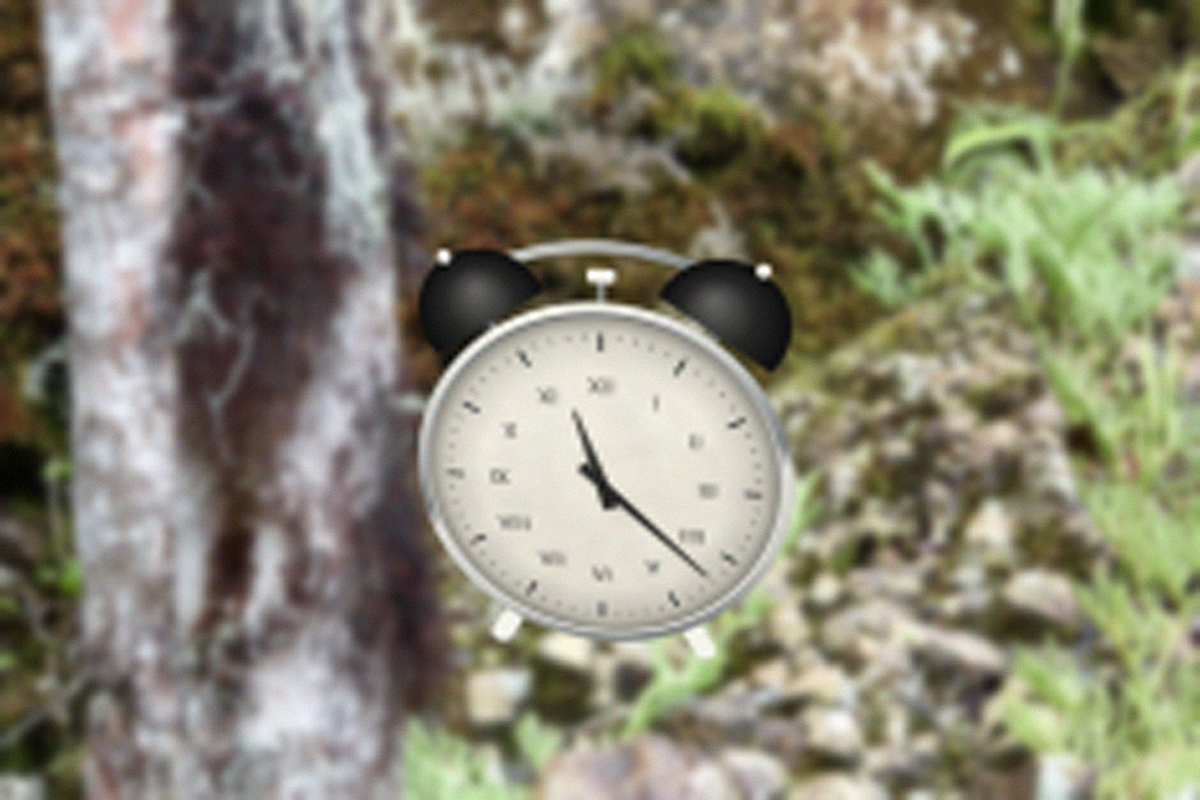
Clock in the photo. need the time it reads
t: 11:22
